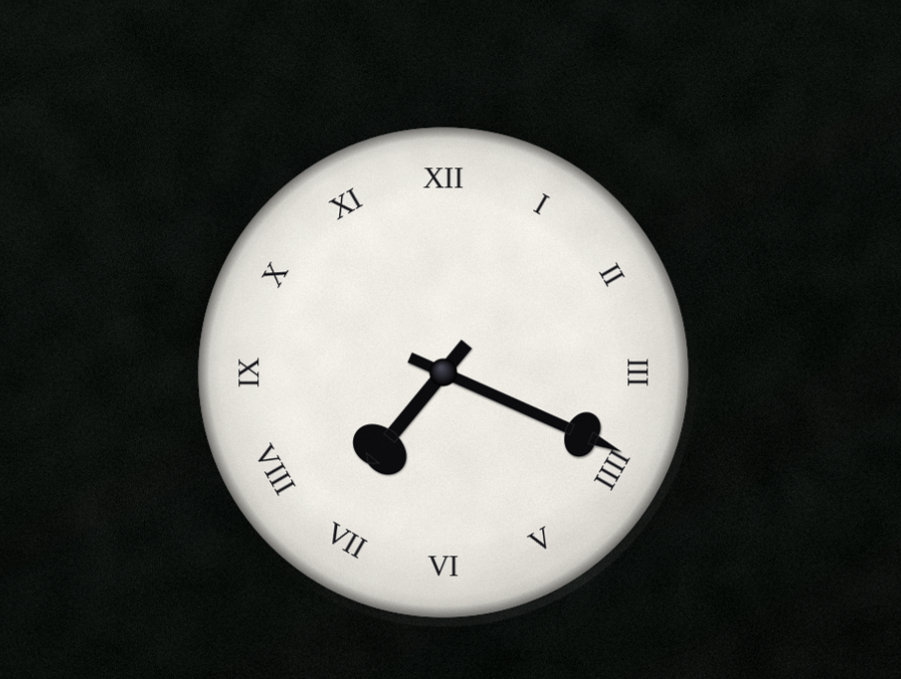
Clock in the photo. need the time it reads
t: 7:19
